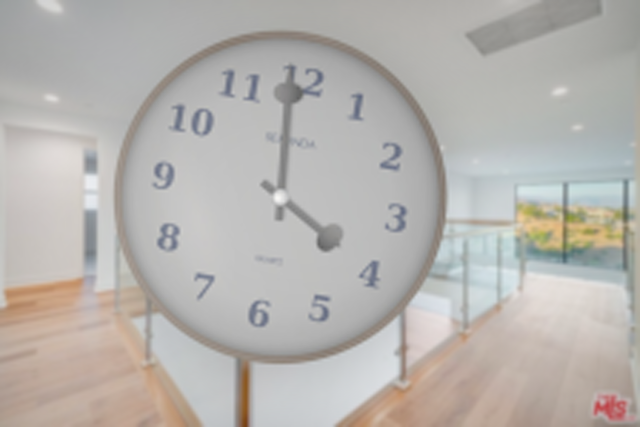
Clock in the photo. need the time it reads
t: 3:59
